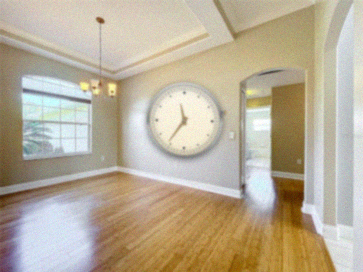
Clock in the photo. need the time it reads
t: 11:36
